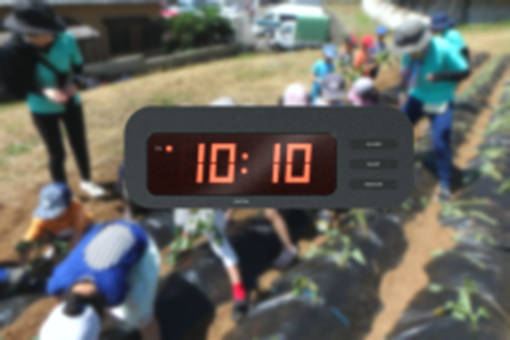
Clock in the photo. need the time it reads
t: 10:10
